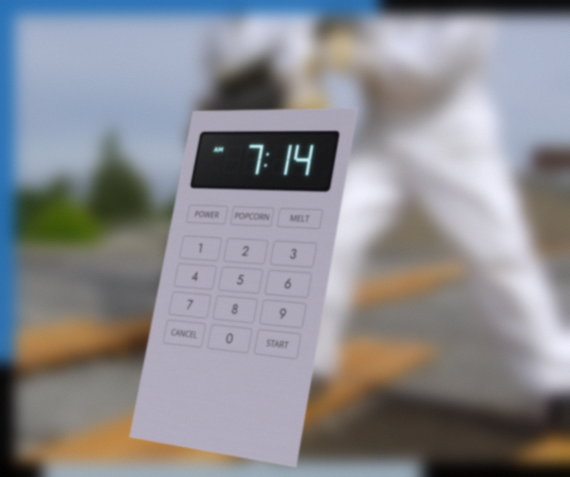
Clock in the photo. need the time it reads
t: 7:14
